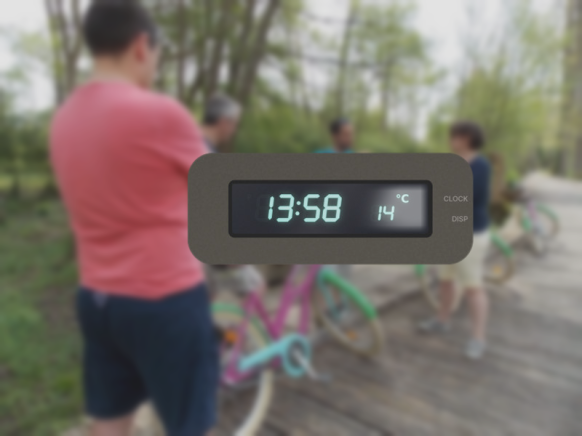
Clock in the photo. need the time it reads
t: 13:58
